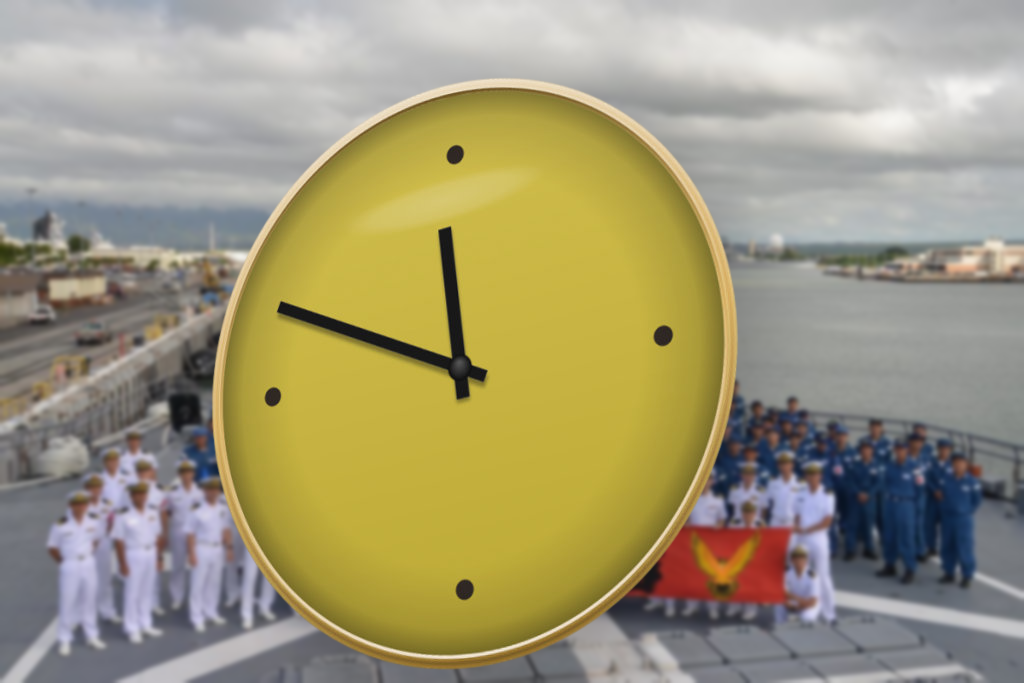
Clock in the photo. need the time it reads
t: 11:49
